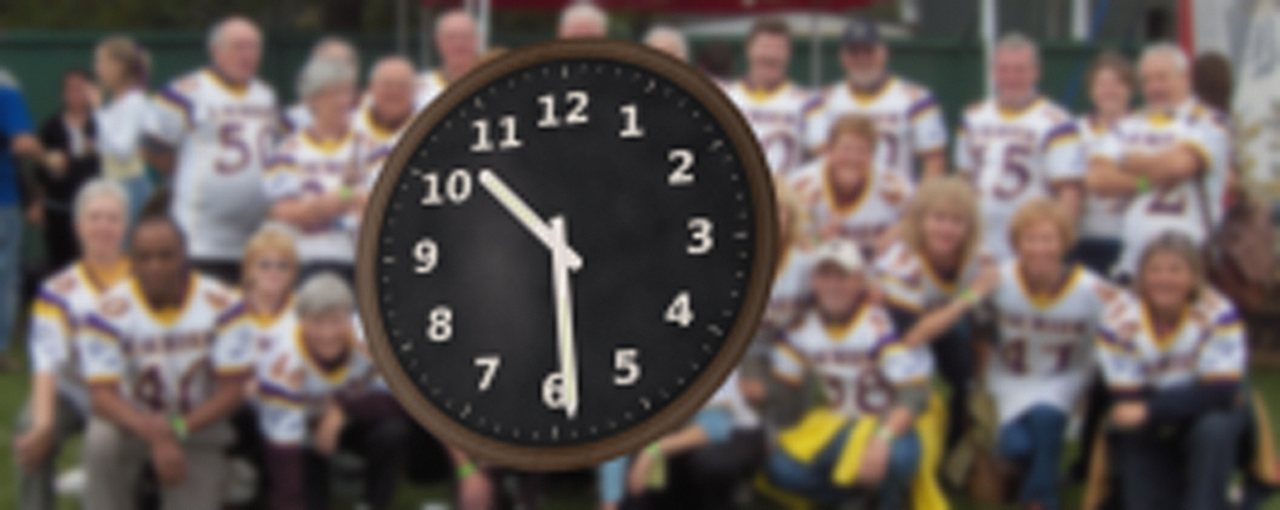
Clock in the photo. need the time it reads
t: 10:29
